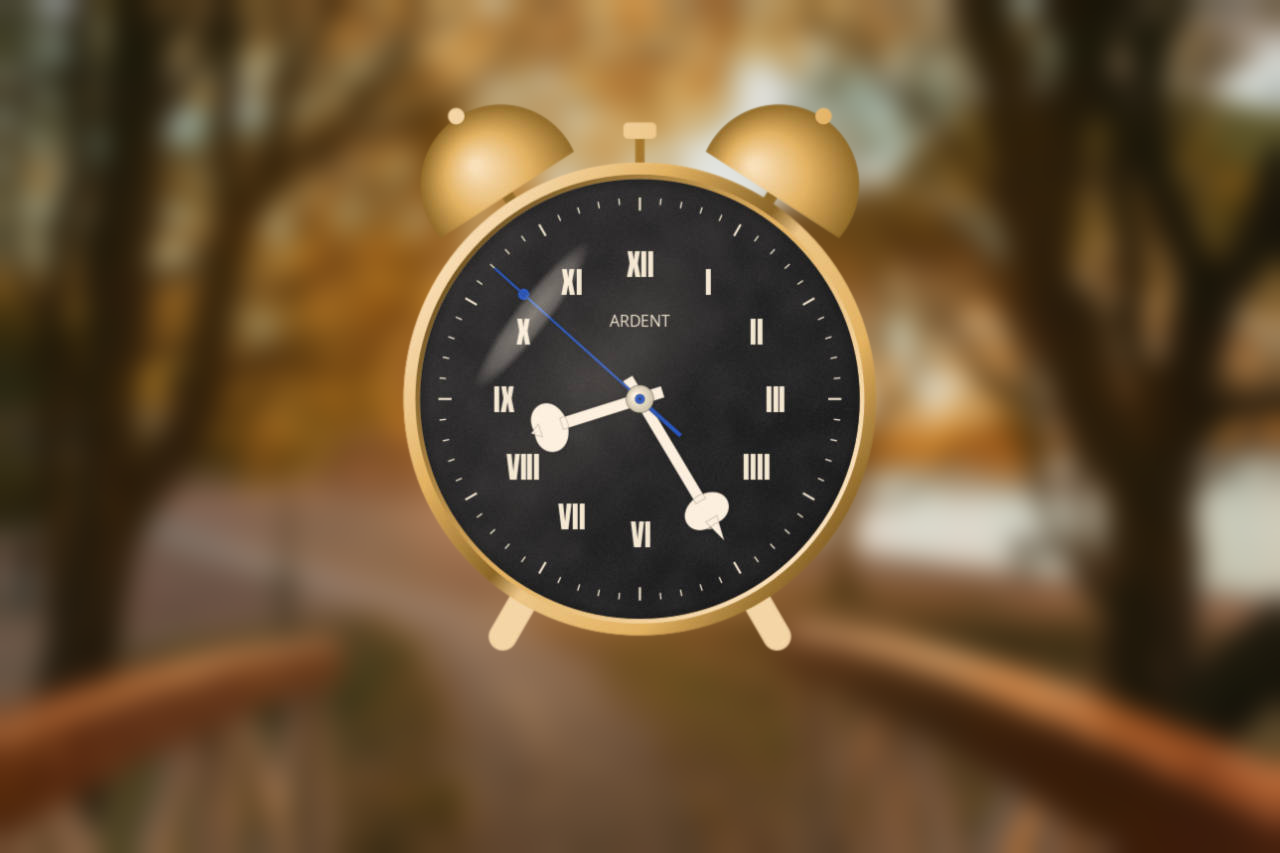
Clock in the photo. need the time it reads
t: 8:24:52
